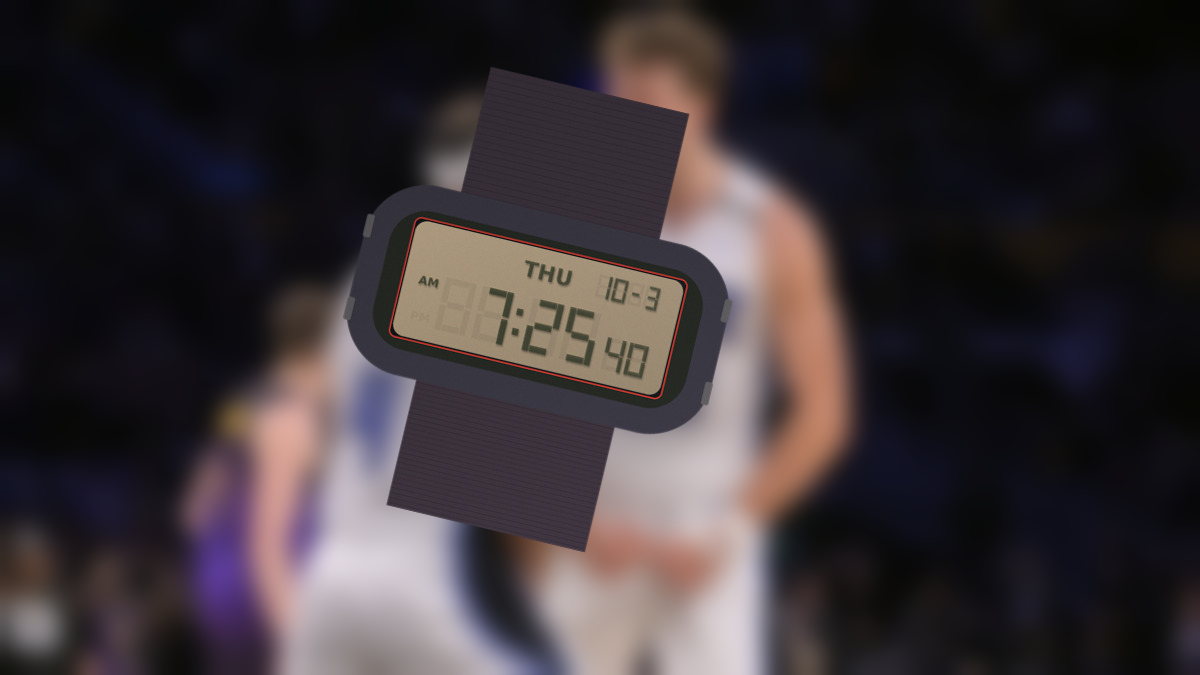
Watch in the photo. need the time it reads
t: 7:25:40
